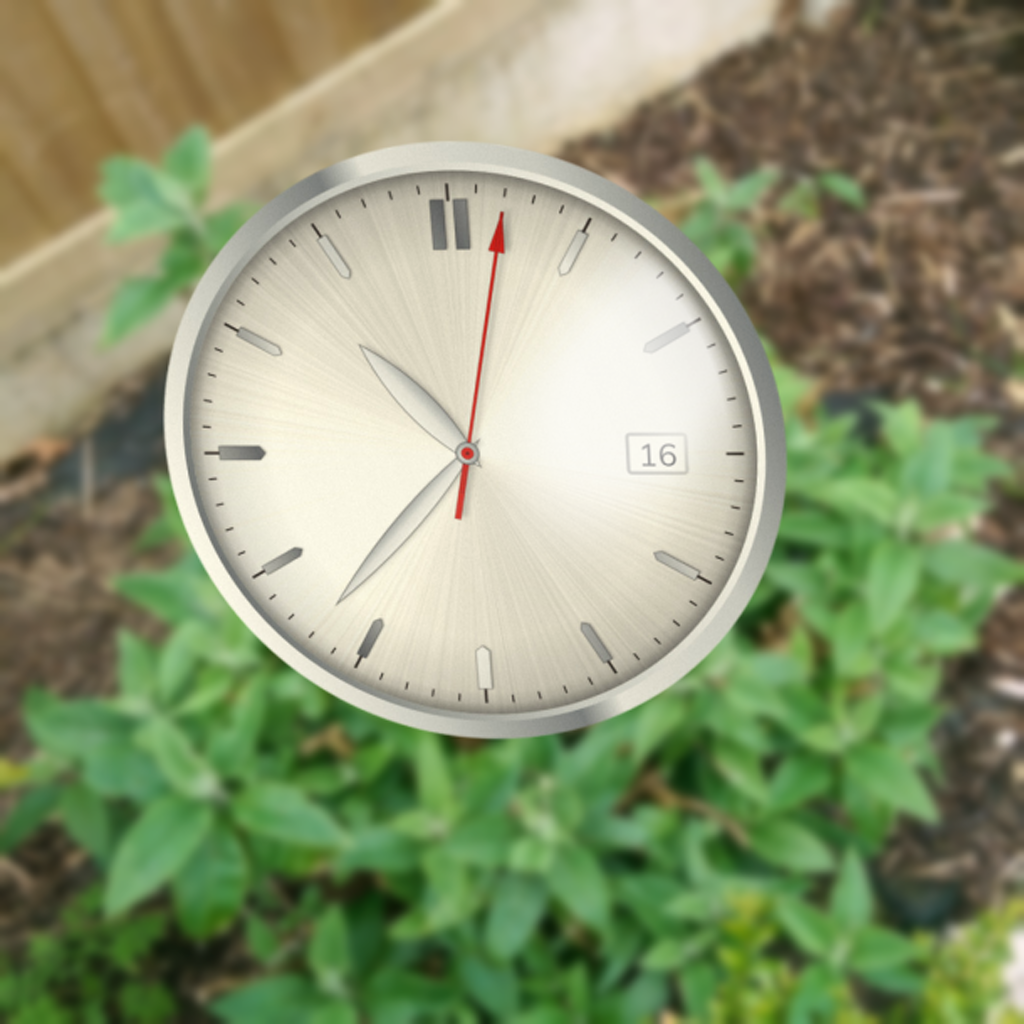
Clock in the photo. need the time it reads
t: 10:37:02
